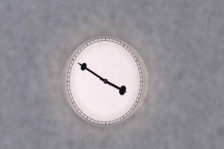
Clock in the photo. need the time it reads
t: 3:50
